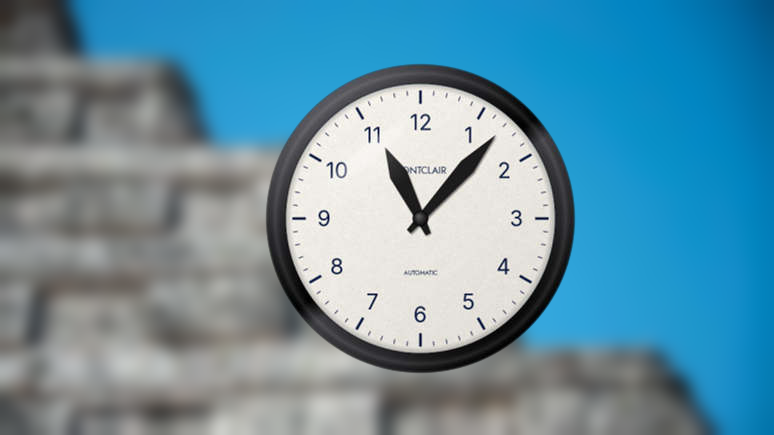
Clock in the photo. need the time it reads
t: 11:07
